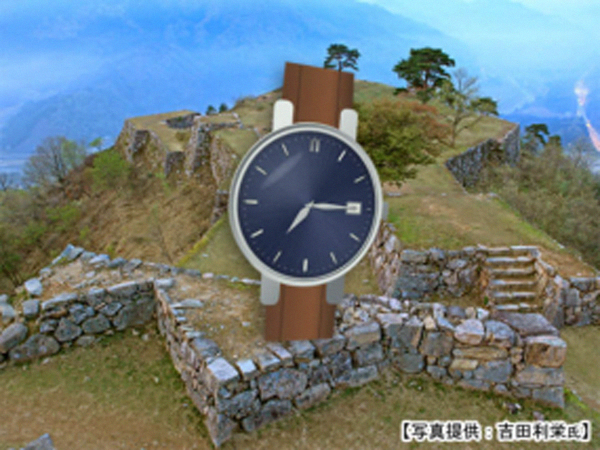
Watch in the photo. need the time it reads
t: 7:15
